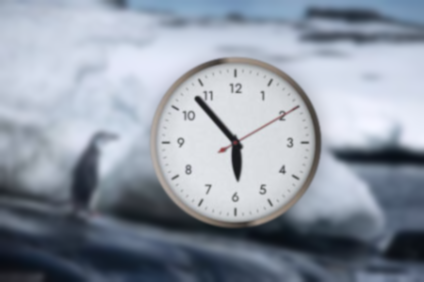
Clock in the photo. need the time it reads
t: 5:53:10
